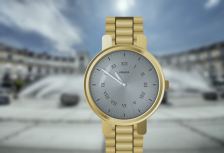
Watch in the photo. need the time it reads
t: 10:51
